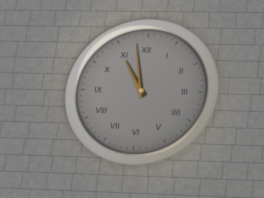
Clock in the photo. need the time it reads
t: 10:58
